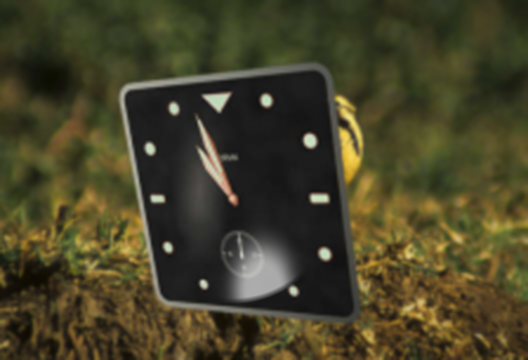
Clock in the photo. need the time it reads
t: 10:57
